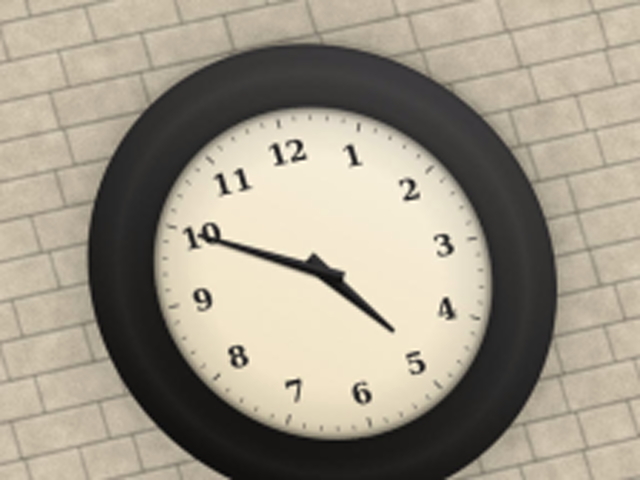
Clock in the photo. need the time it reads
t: 4:50
